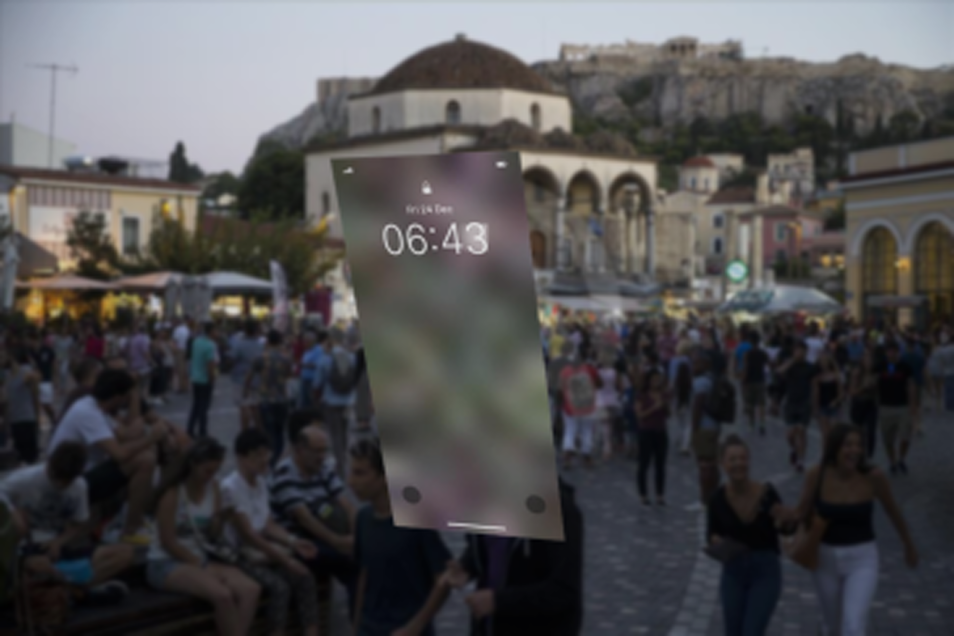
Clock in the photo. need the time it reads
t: 6:43
